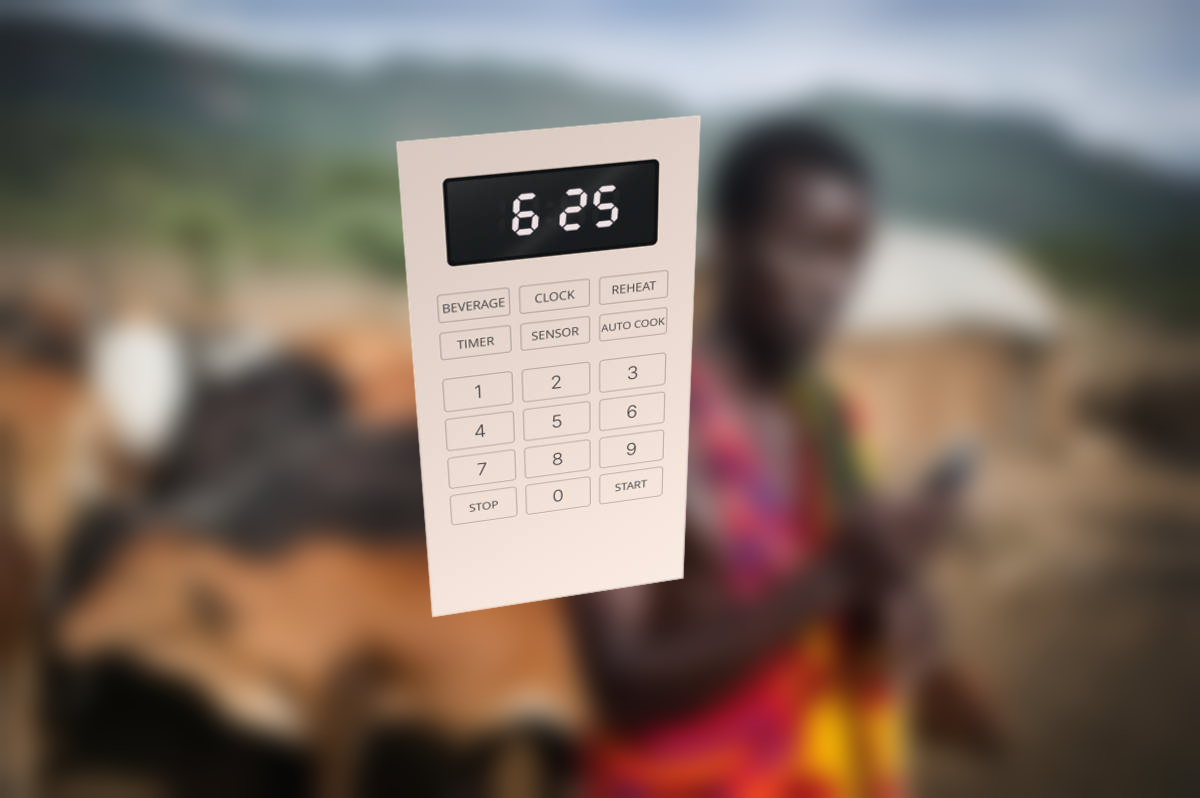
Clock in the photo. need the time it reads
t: 6:25
